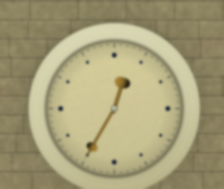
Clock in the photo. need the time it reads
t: 12:35
